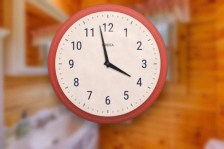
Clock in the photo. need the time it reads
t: 3:58
